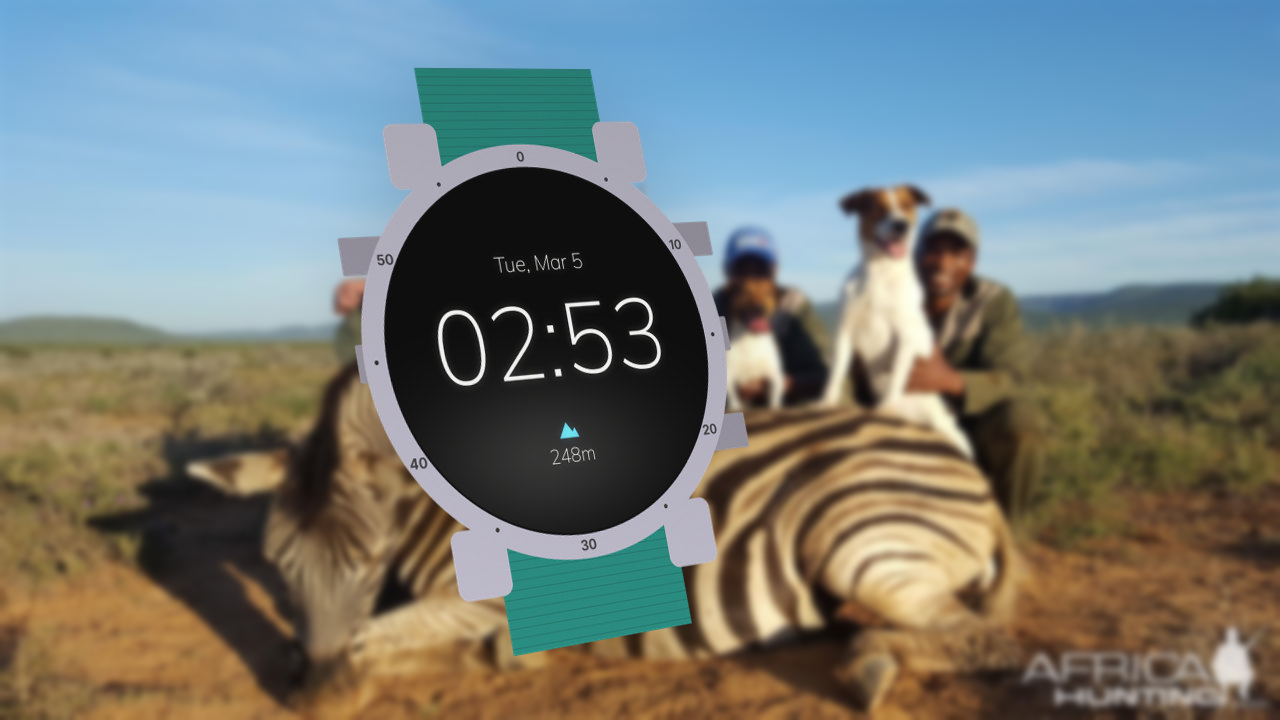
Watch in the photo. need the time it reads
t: 2:53
